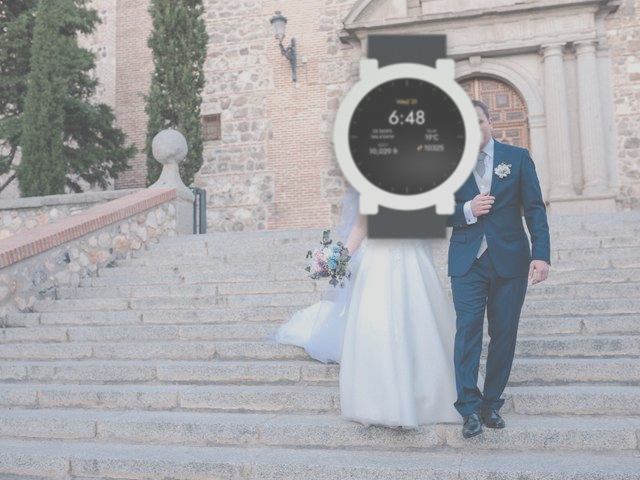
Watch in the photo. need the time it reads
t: 6:48
